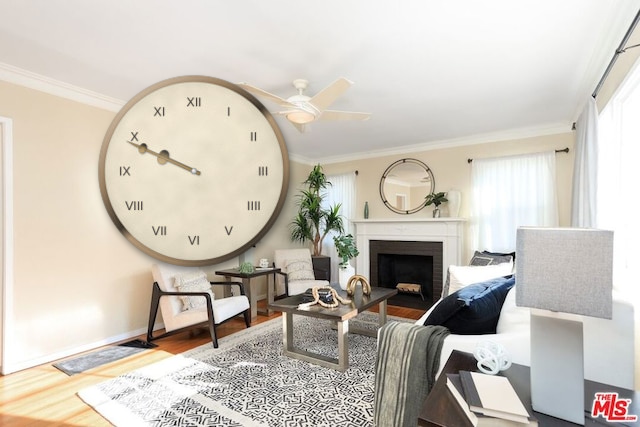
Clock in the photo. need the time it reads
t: 9:49
